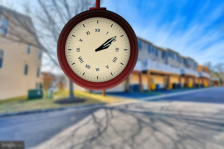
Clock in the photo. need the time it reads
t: 2:09
